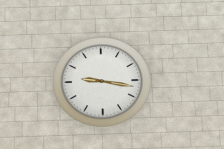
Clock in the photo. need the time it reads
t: 9:17
